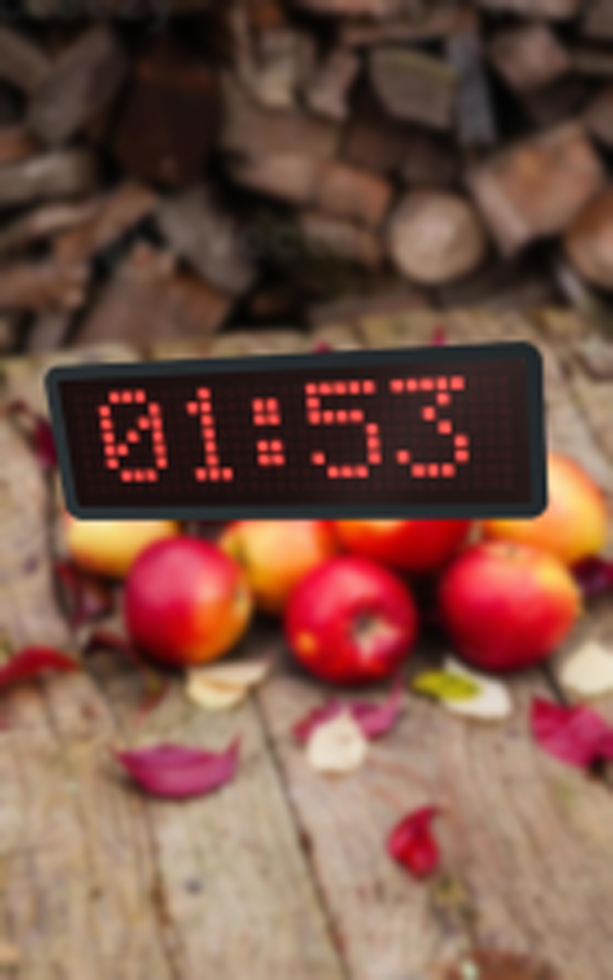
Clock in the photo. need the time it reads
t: 1:53
